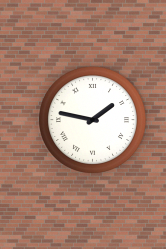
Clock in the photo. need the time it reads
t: 1:47
